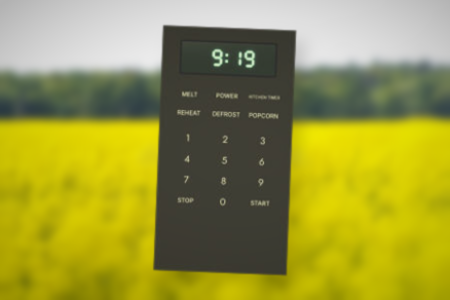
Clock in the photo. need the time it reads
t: 9:19
